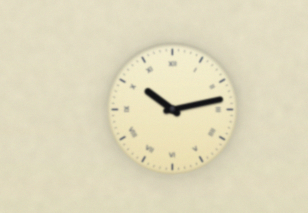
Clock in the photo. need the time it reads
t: 10:13
